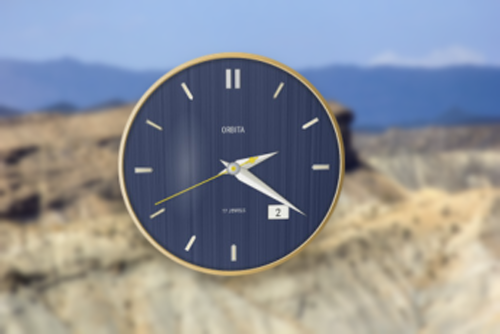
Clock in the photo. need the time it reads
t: 2:20:41
